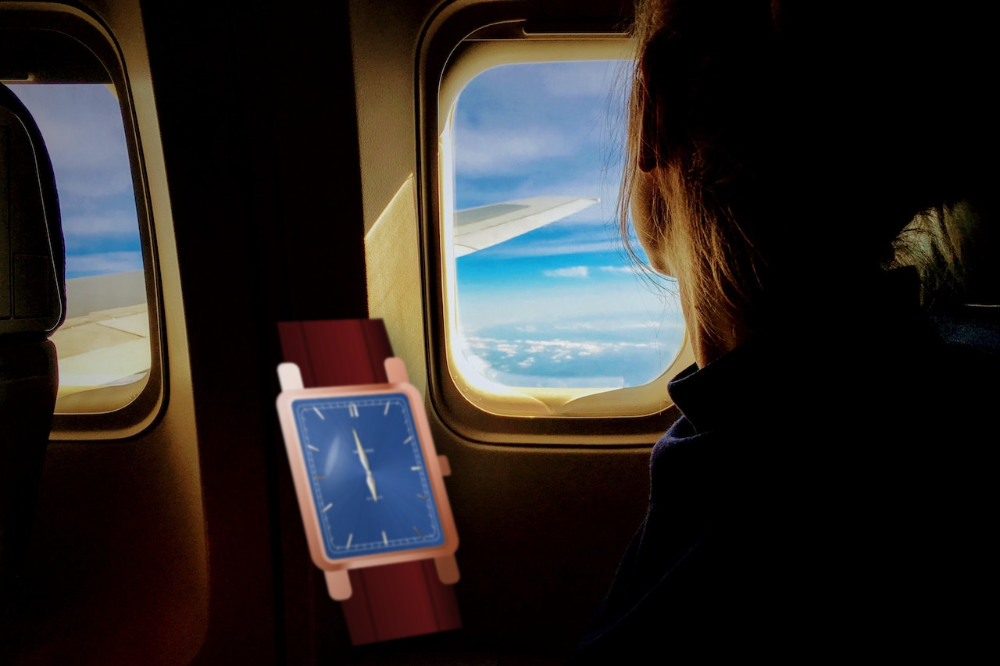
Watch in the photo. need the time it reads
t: 5:59
